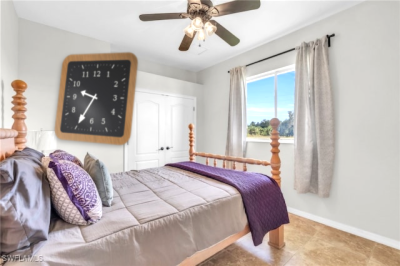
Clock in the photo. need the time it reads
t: 9:35
